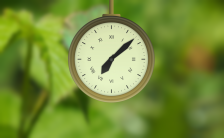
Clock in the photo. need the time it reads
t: 7:08
